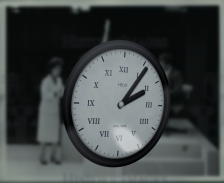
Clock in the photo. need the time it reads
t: 2:06
